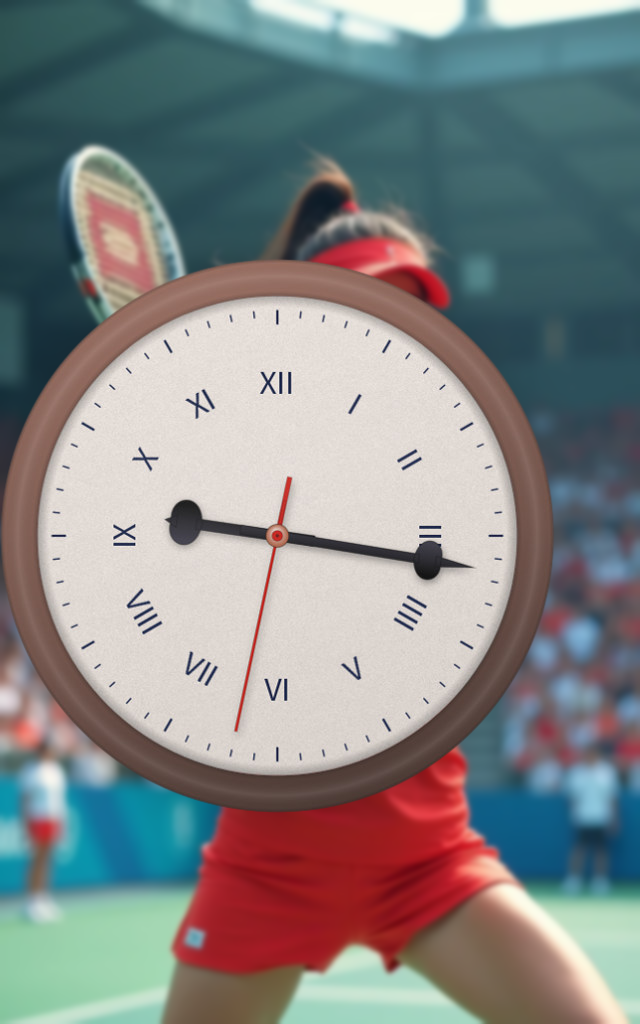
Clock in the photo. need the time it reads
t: 9:16:32
